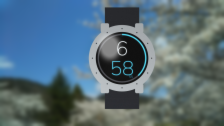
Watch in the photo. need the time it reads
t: 6:58
